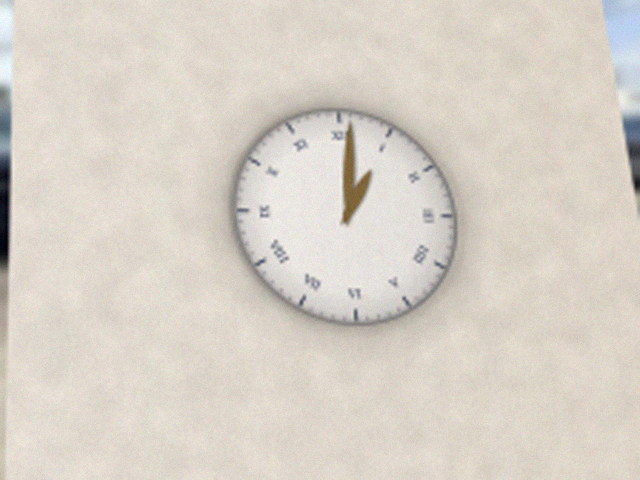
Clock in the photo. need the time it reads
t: 1:01
